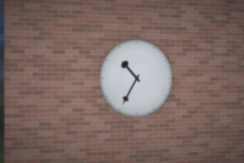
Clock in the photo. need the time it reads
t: 10:35
